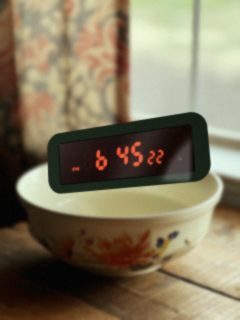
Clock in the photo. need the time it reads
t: 6:45:22
